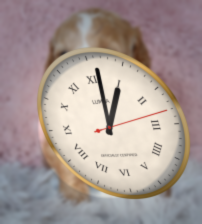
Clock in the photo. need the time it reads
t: 1:01:13
